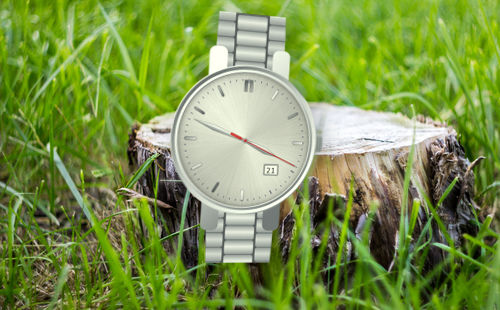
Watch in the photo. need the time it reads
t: 3:48:19
